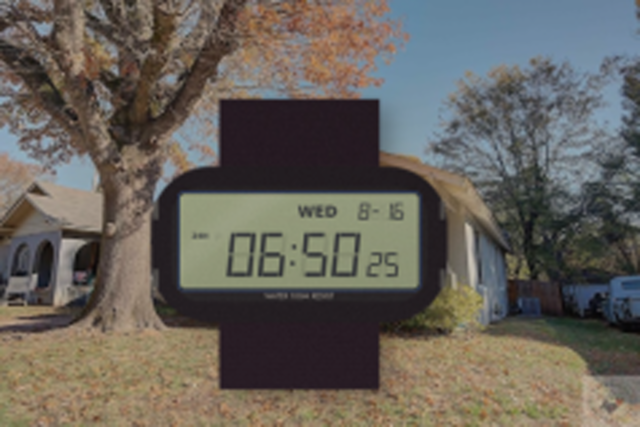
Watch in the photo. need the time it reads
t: 6:50:25
